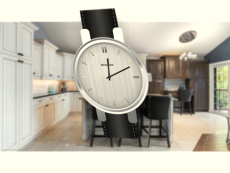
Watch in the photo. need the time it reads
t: 12:11
